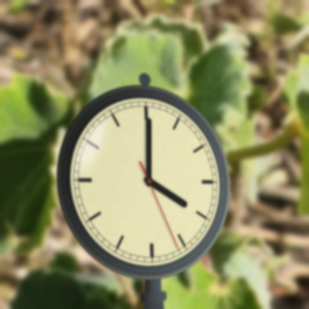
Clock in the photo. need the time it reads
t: 4:00:26
